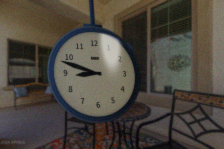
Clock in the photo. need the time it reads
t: 8:48
